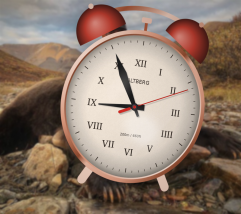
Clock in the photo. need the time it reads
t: 8:55:11
